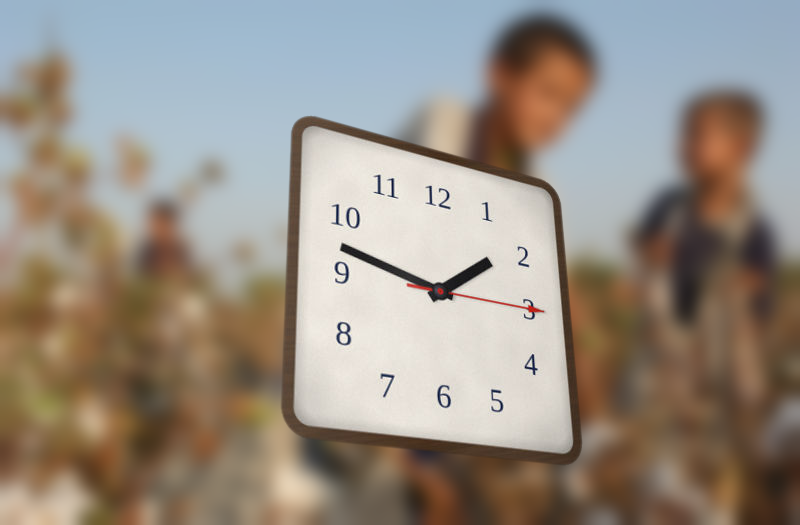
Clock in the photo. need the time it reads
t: 1:47:15
